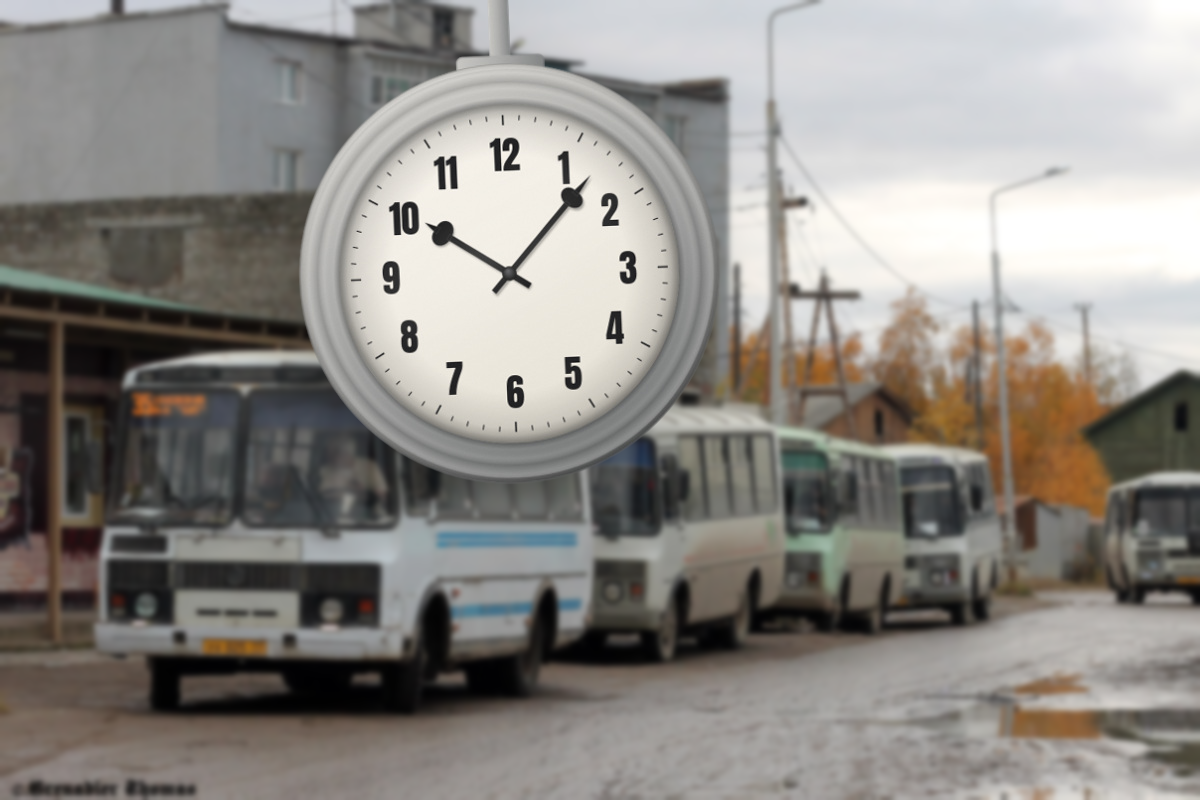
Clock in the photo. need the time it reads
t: 10:07
